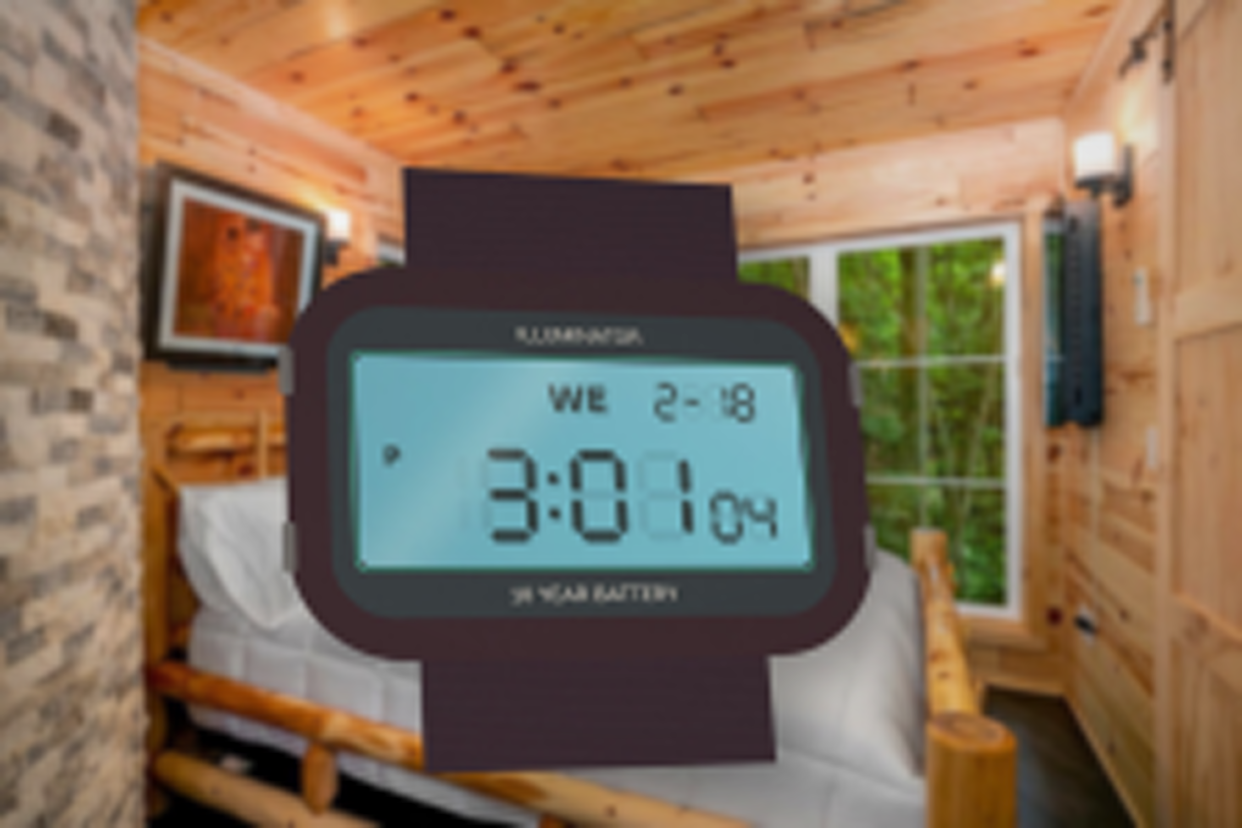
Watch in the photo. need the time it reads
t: 3:01:04
